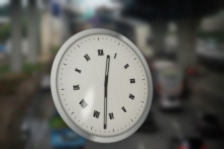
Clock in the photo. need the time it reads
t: 12:32
